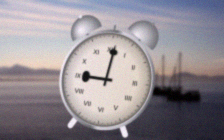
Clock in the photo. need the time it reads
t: 9:01
